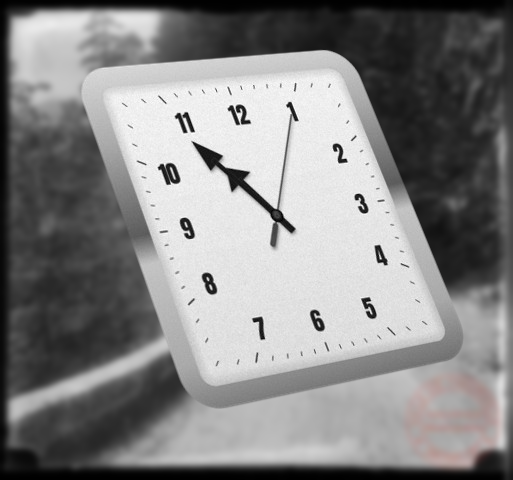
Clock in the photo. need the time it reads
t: 10:54:05
